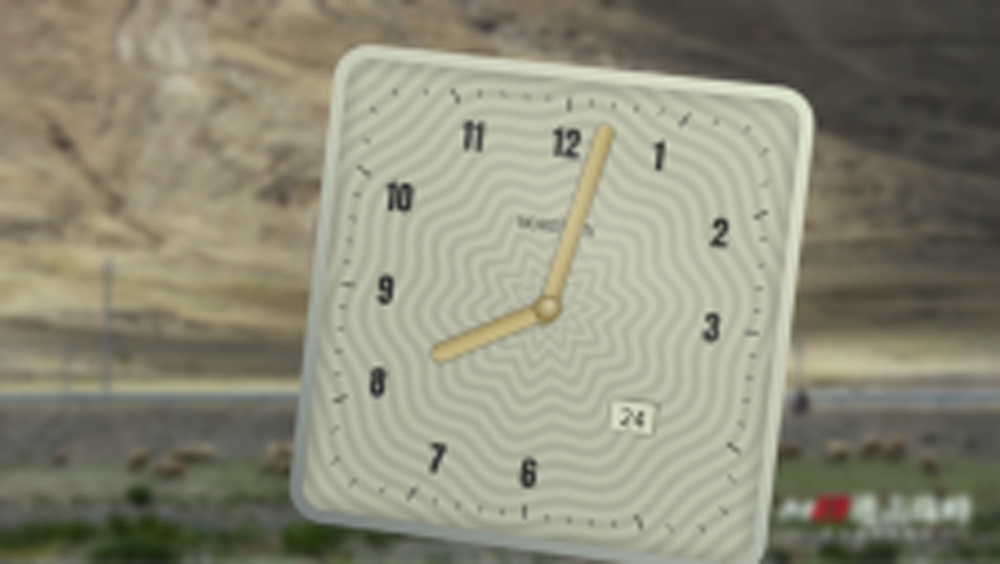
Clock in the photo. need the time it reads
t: 8:02
